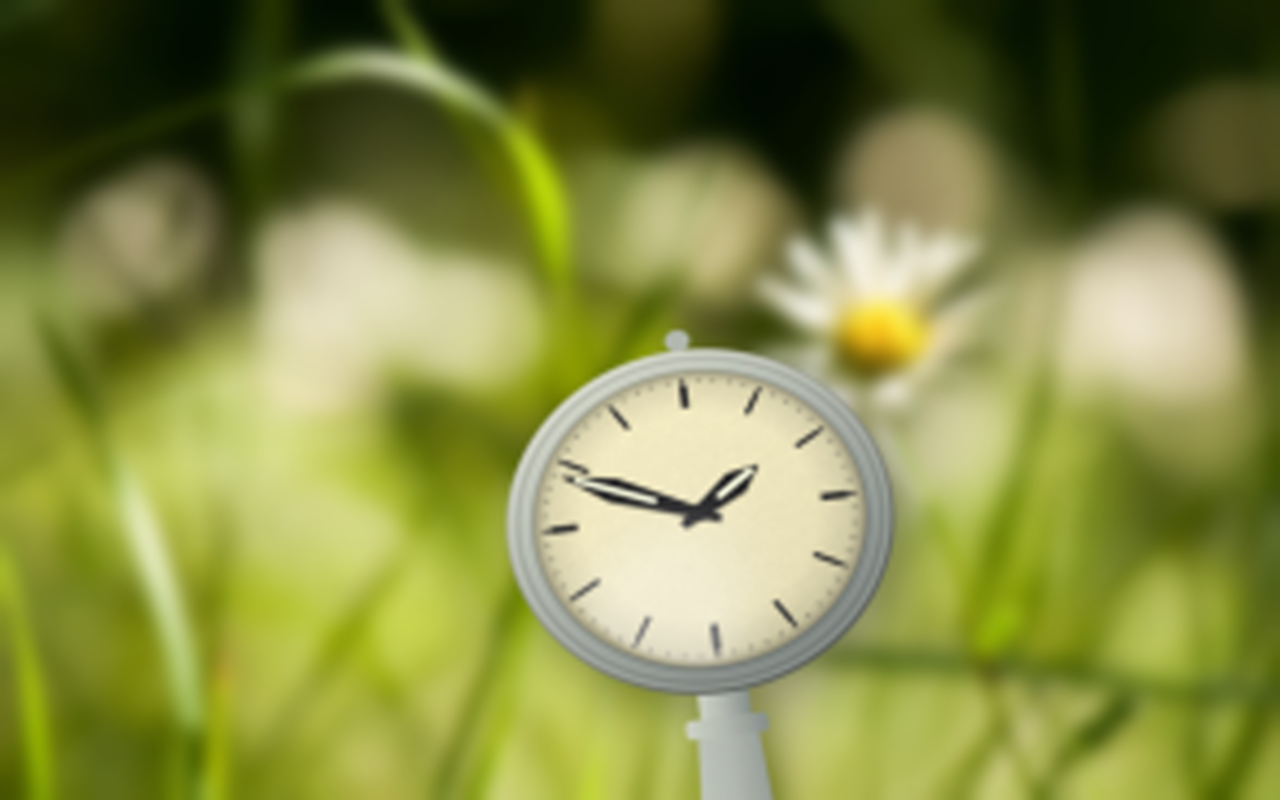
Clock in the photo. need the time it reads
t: 1:49
